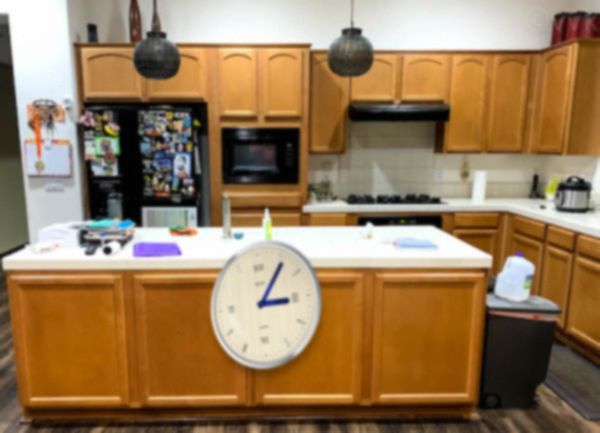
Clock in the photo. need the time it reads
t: 3:06
